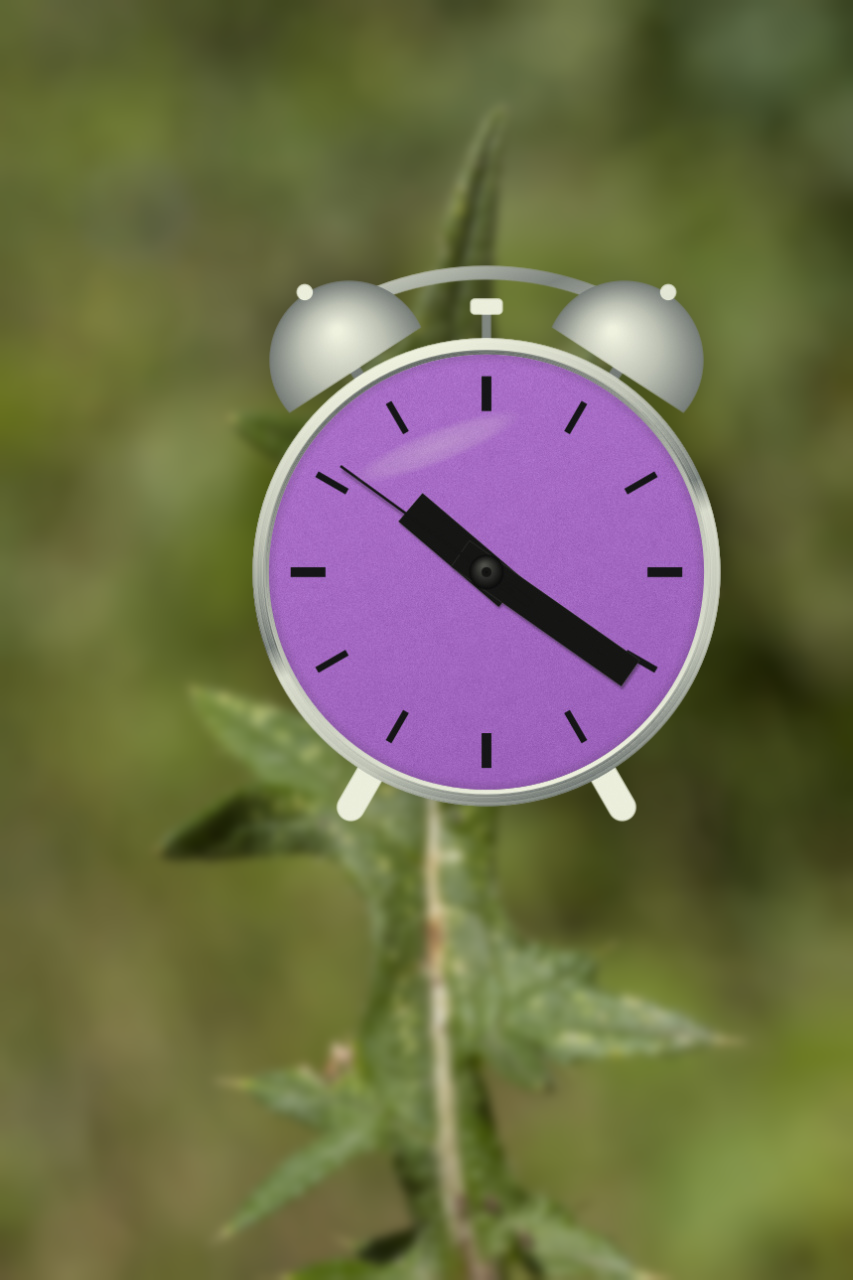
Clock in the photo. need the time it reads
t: 10:20:51
